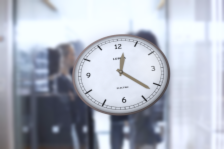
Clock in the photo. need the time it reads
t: 12:22
